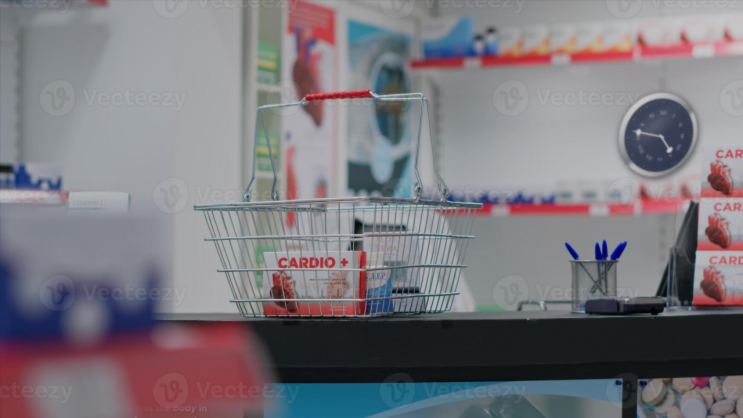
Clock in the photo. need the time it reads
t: 4:47
